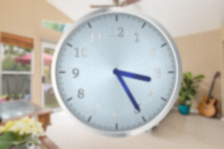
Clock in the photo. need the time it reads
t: 3:25
